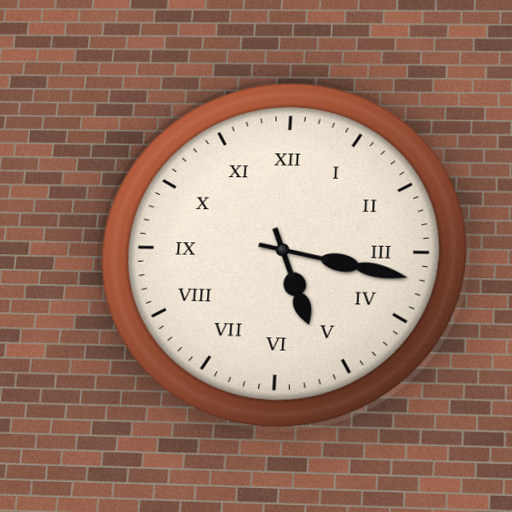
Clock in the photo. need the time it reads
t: 5:17
